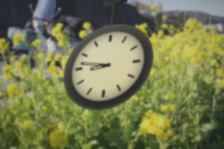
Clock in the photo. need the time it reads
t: 8:47
